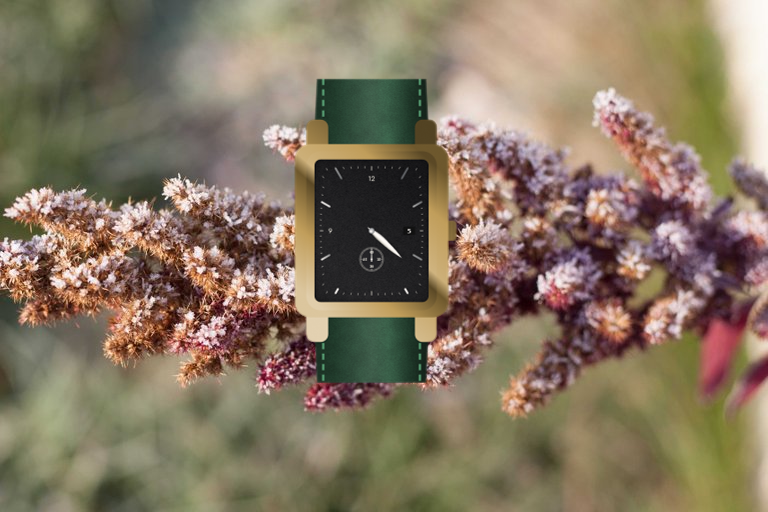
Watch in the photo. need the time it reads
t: 4:22
